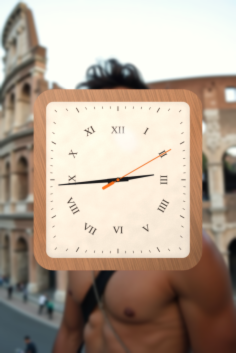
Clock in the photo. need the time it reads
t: 2:44:10
